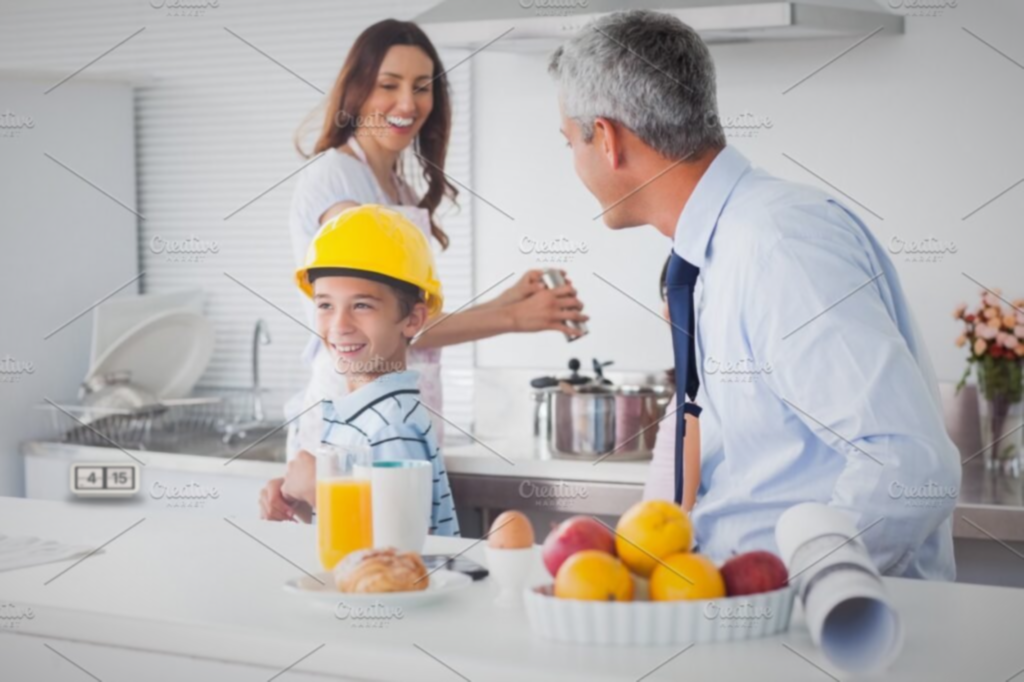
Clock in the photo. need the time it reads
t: 4:15
